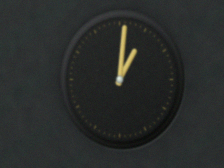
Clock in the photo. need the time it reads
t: 1:01
